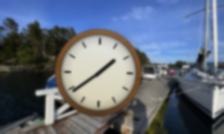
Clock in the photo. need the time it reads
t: 1:39
